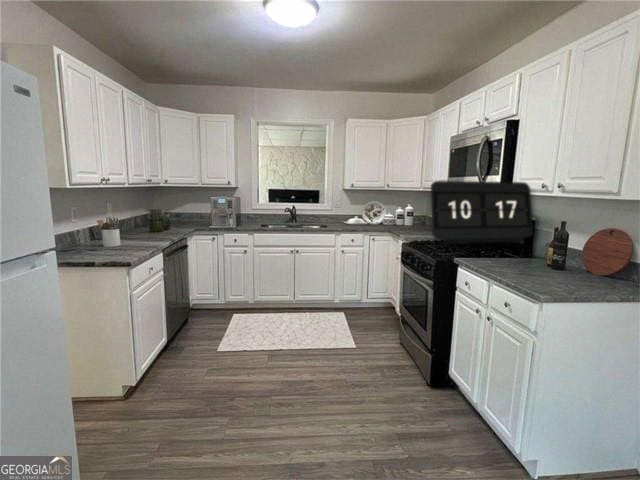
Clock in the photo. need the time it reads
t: 10:17
